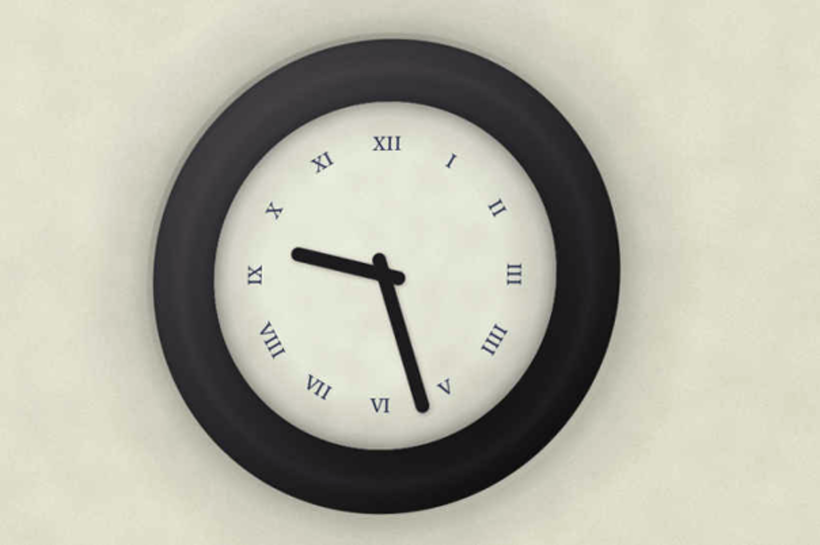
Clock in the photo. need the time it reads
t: 9:27
